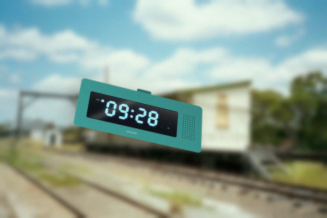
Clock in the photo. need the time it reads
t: 9:28
